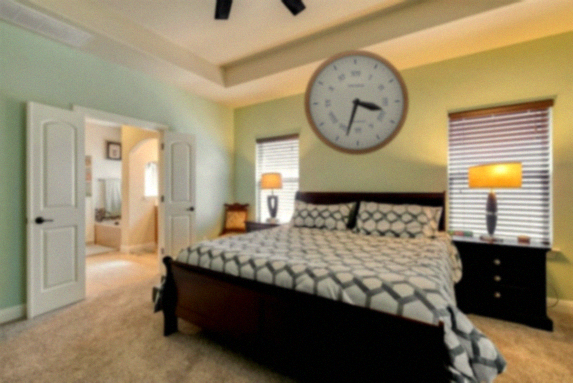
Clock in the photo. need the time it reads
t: 3:33
